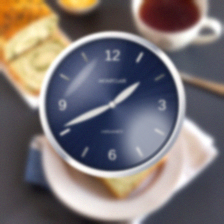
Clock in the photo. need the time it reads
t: 1:41
